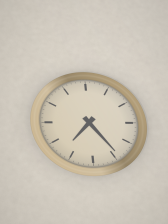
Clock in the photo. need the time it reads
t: 7:24
